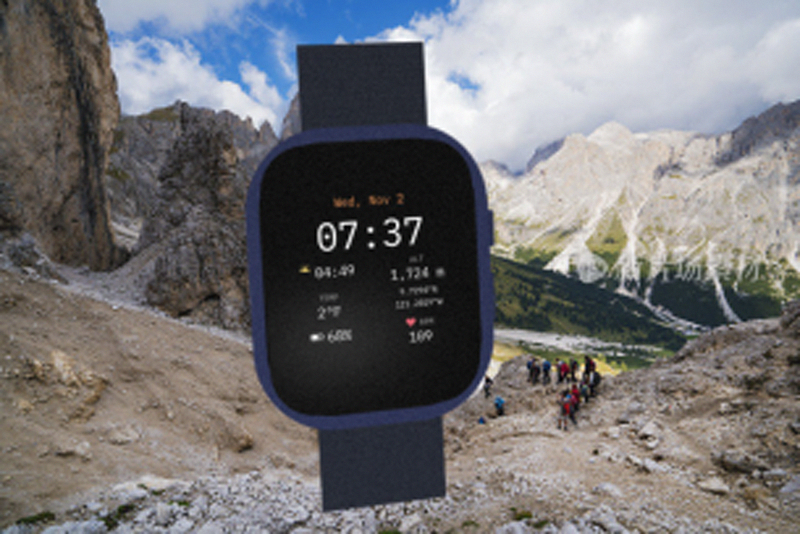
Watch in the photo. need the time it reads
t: 7:37
